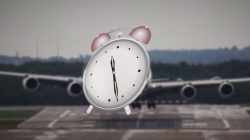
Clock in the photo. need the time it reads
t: 11:27
